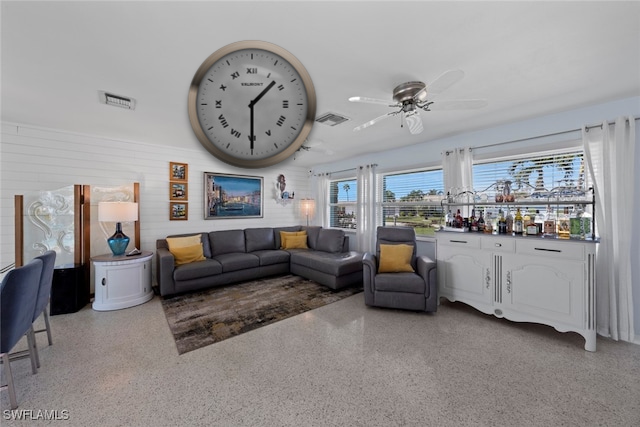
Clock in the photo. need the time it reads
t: 1:30
